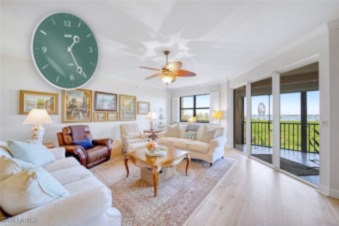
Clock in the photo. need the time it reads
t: 1:26
